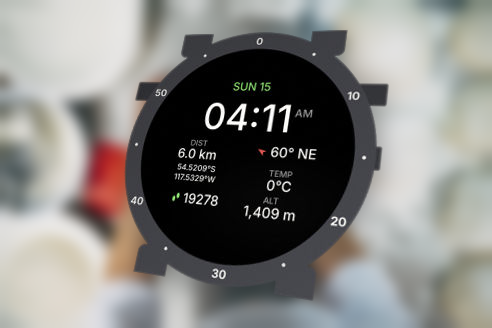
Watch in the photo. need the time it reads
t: 4:11
